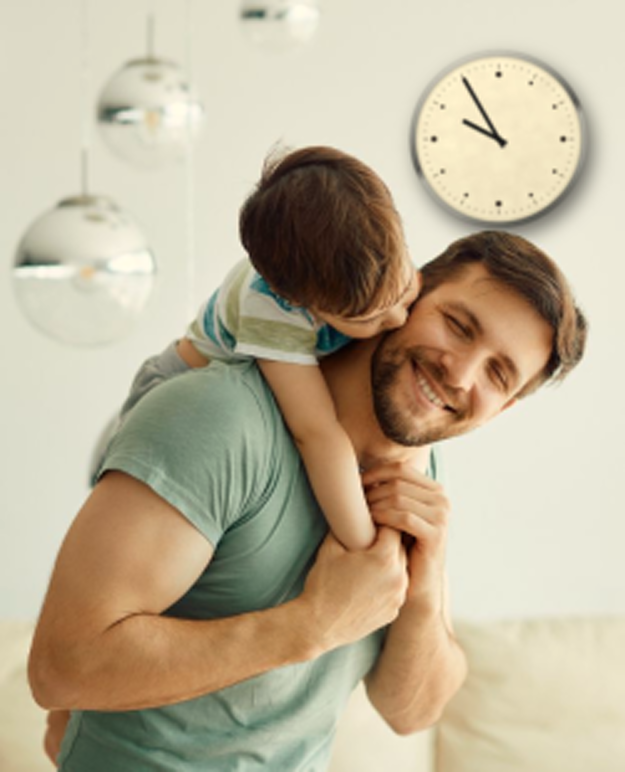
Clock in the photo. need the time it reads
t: 9:55
